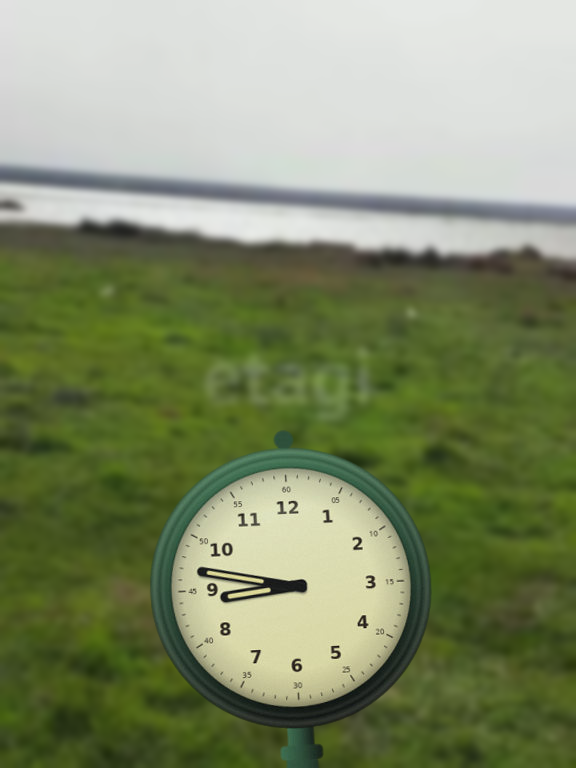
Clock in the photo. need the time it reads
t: 8:47
